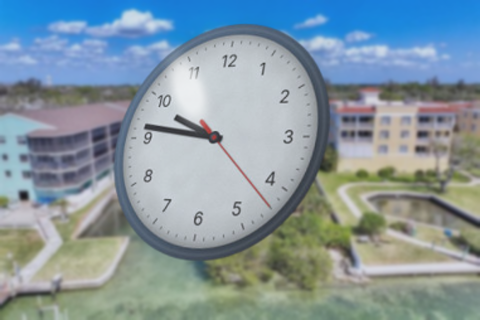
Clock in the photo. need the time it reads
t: 9:46:22
